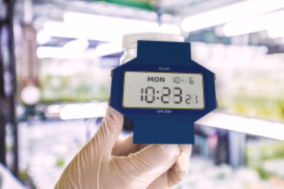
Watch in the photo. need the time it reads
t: 10:23:21
